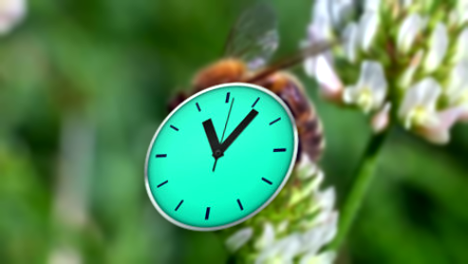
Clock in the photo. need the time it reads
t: 11:06:01
